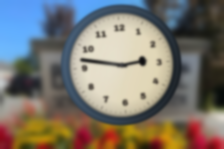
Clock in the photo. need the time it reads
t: 2:47
